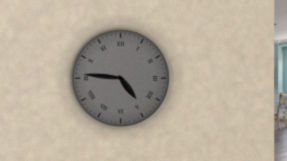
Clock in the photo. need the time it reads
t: 4:46
